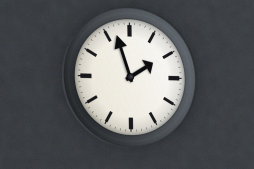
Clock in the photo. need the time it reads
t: 1:57
